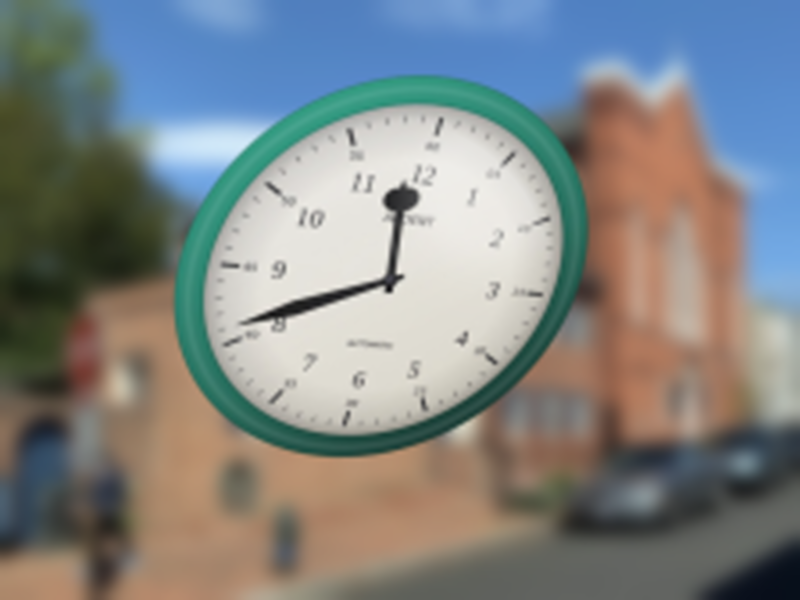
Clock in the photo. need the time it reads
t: 11:41
